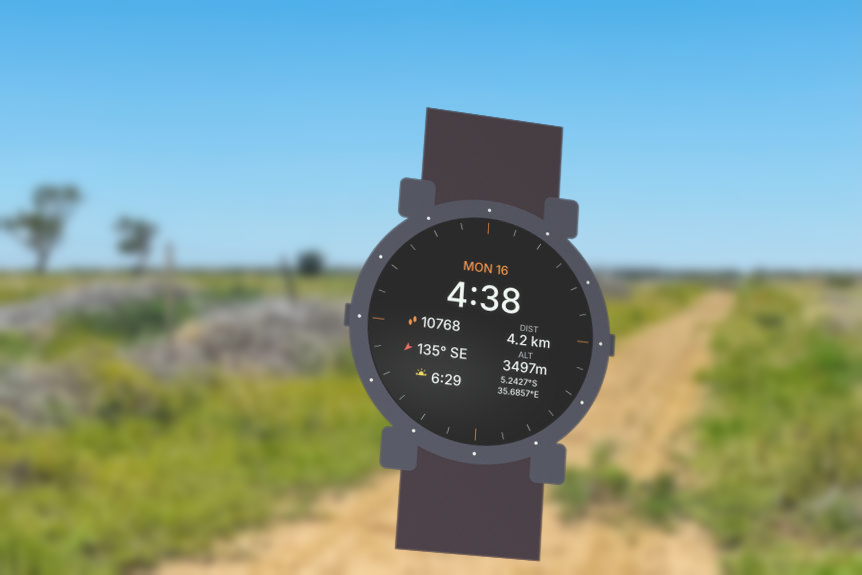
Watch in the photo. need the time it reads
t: 4:38
